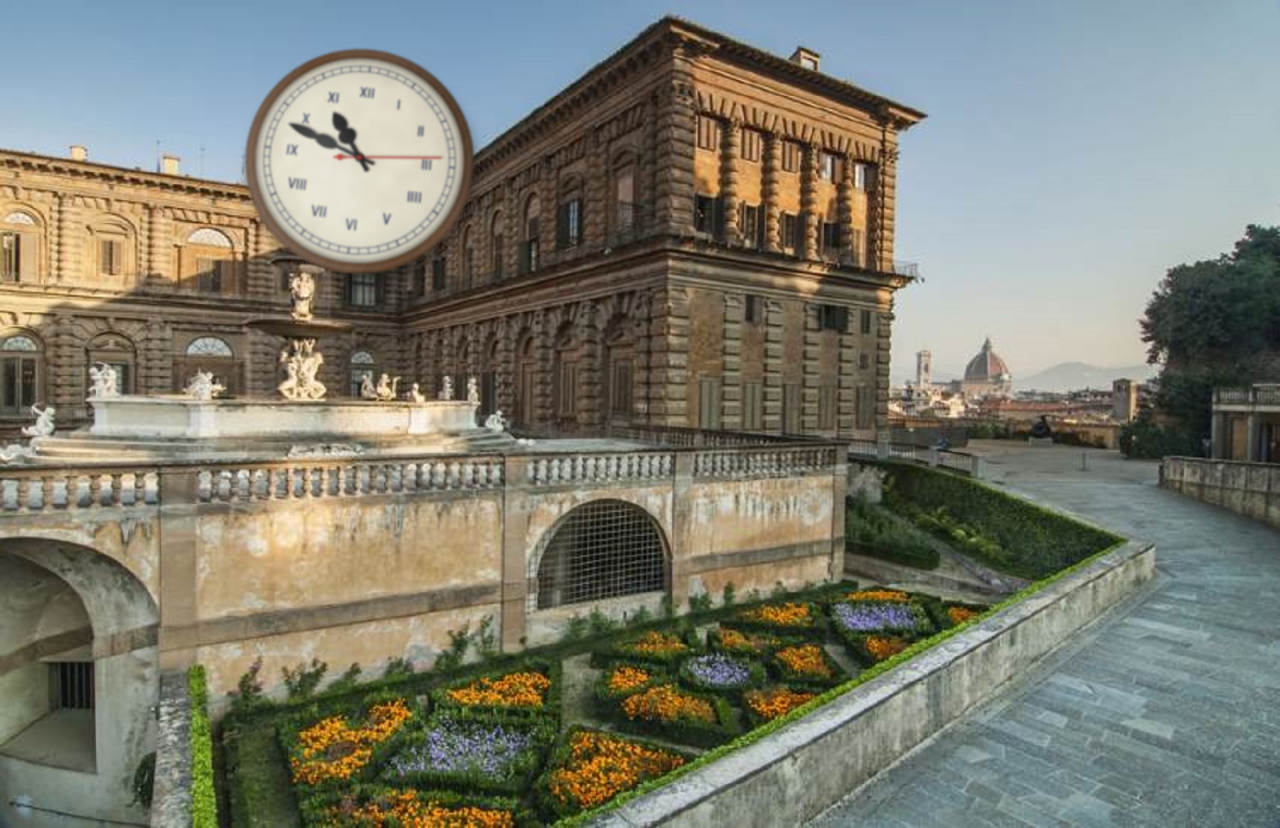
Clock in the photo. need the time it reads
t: 10:48:14
